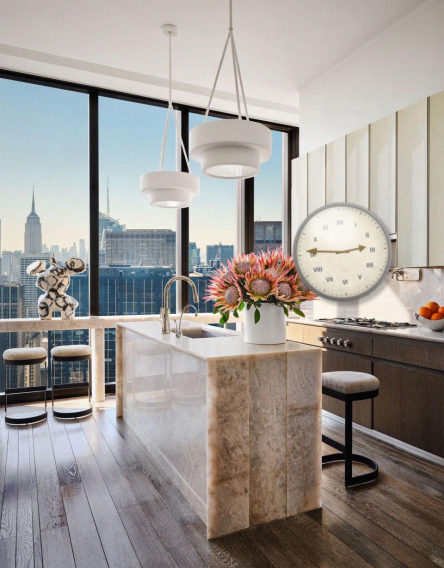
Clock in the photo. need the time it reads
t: 2:46
